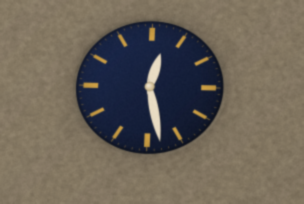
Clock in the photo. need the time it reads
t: 12:28
